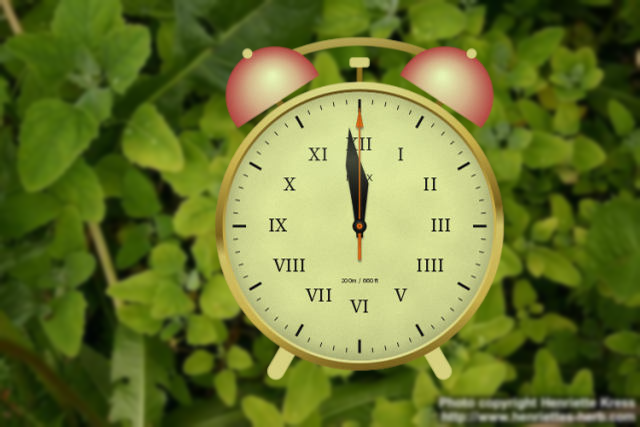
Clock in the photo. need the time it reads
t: 11:59:00
